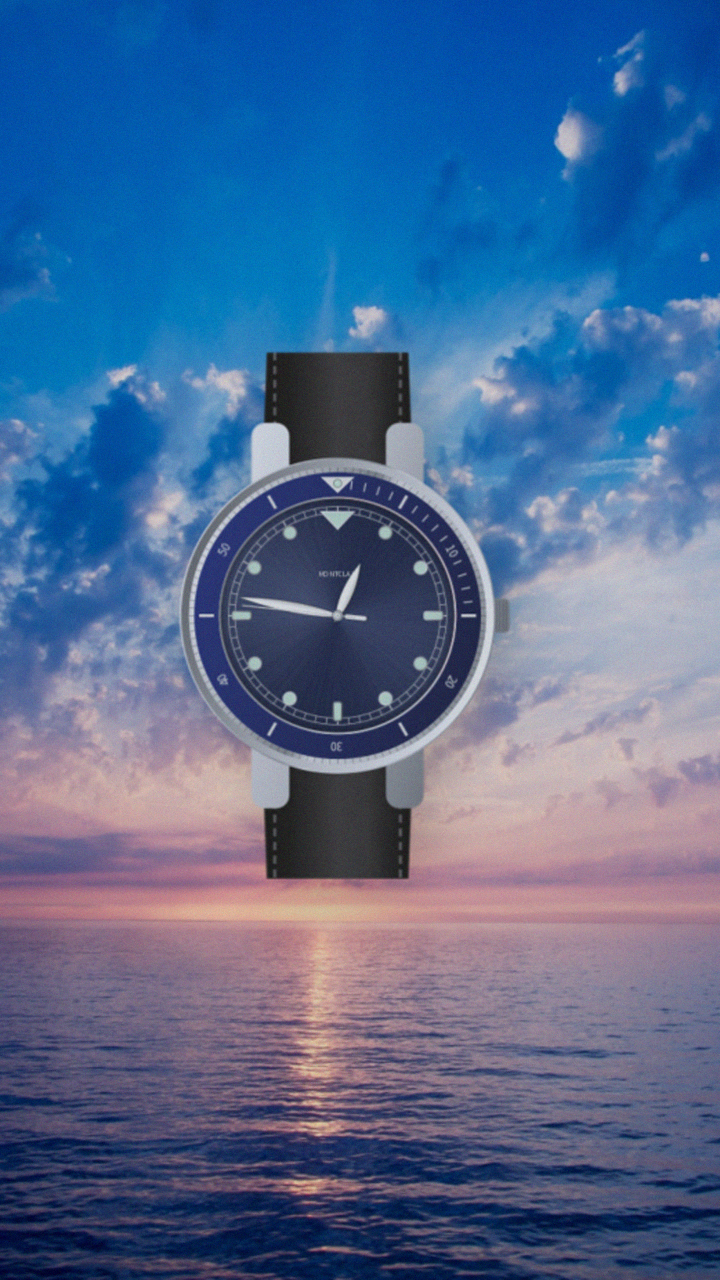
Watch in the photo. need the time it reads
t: 12:46:46
